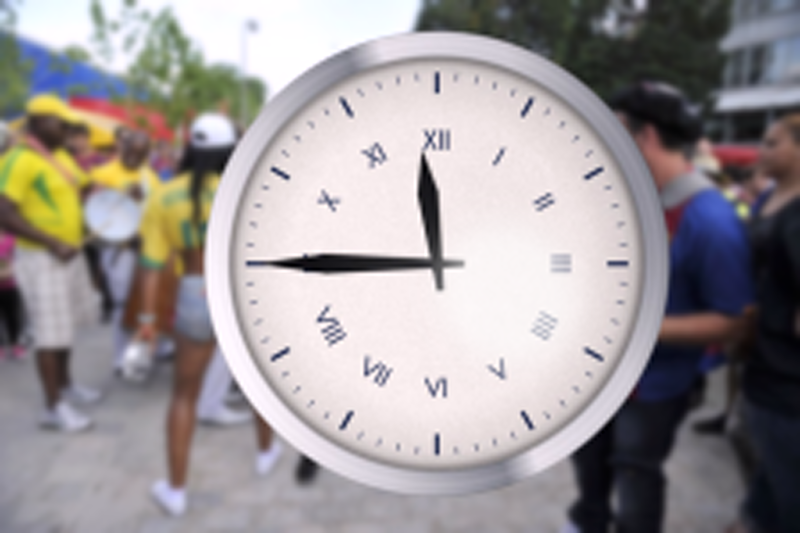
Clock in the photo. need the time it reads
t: 11:45
